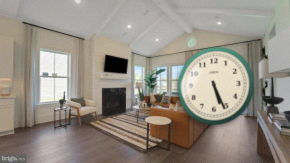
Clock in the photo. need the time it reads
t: 5:26
